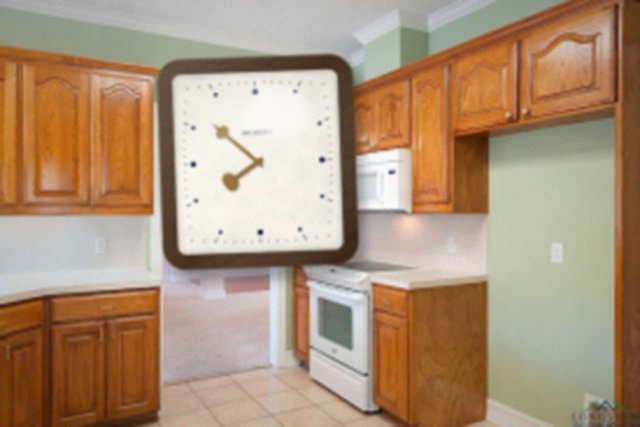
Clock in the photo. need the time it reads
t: 7:52
